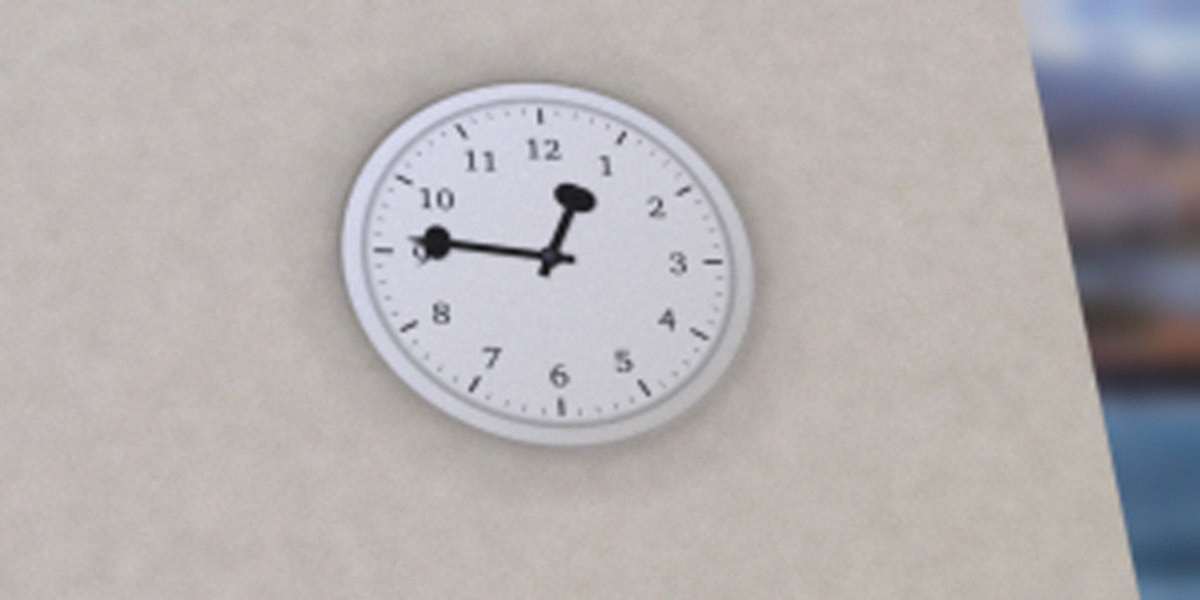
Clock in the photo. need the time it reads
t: 12:46
